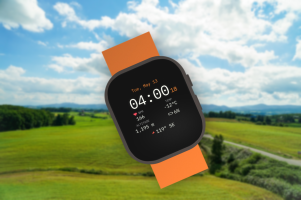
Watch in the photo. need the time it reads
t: 4:00
